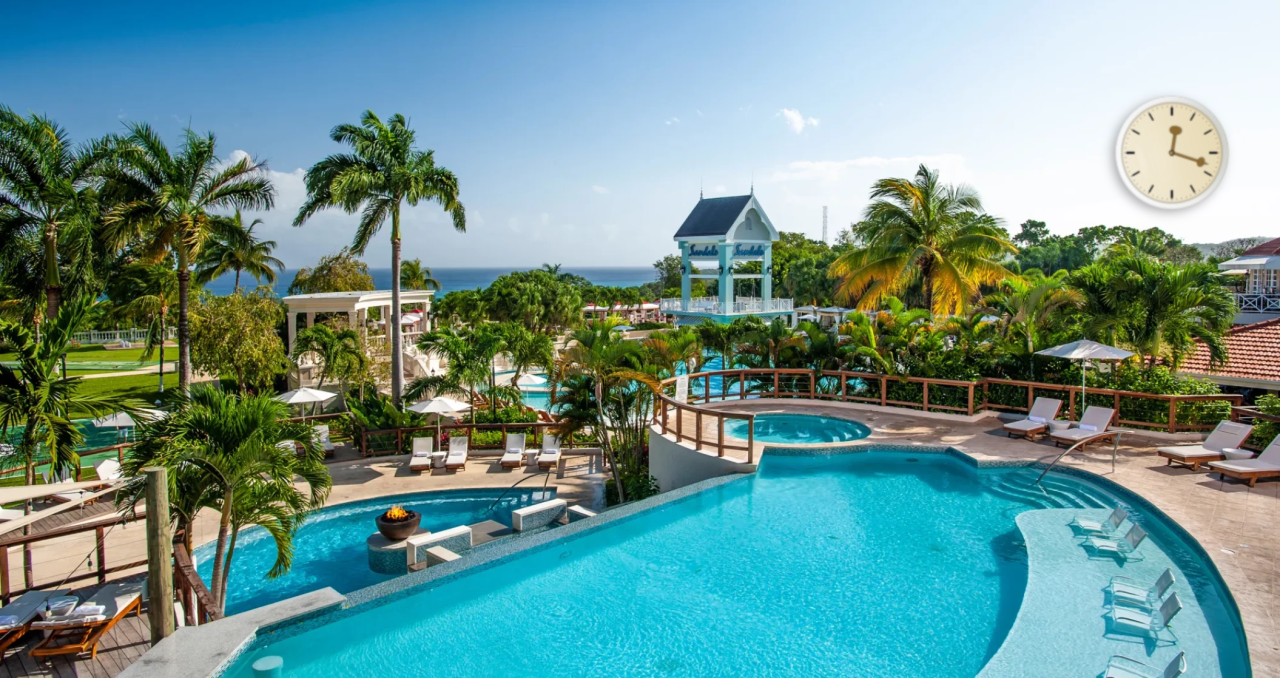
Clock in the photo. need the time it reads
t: 12:18
